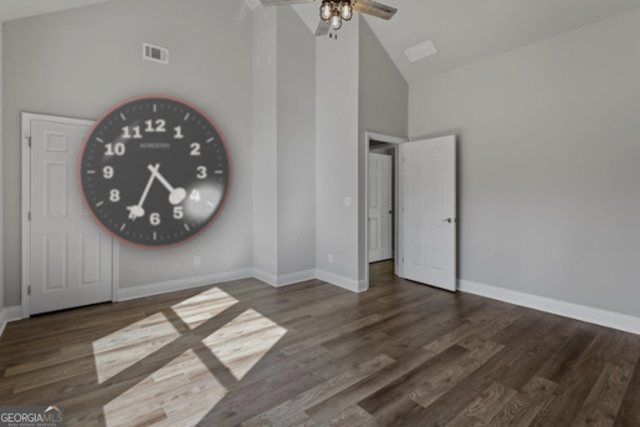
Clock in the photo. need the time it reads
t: 4:34
